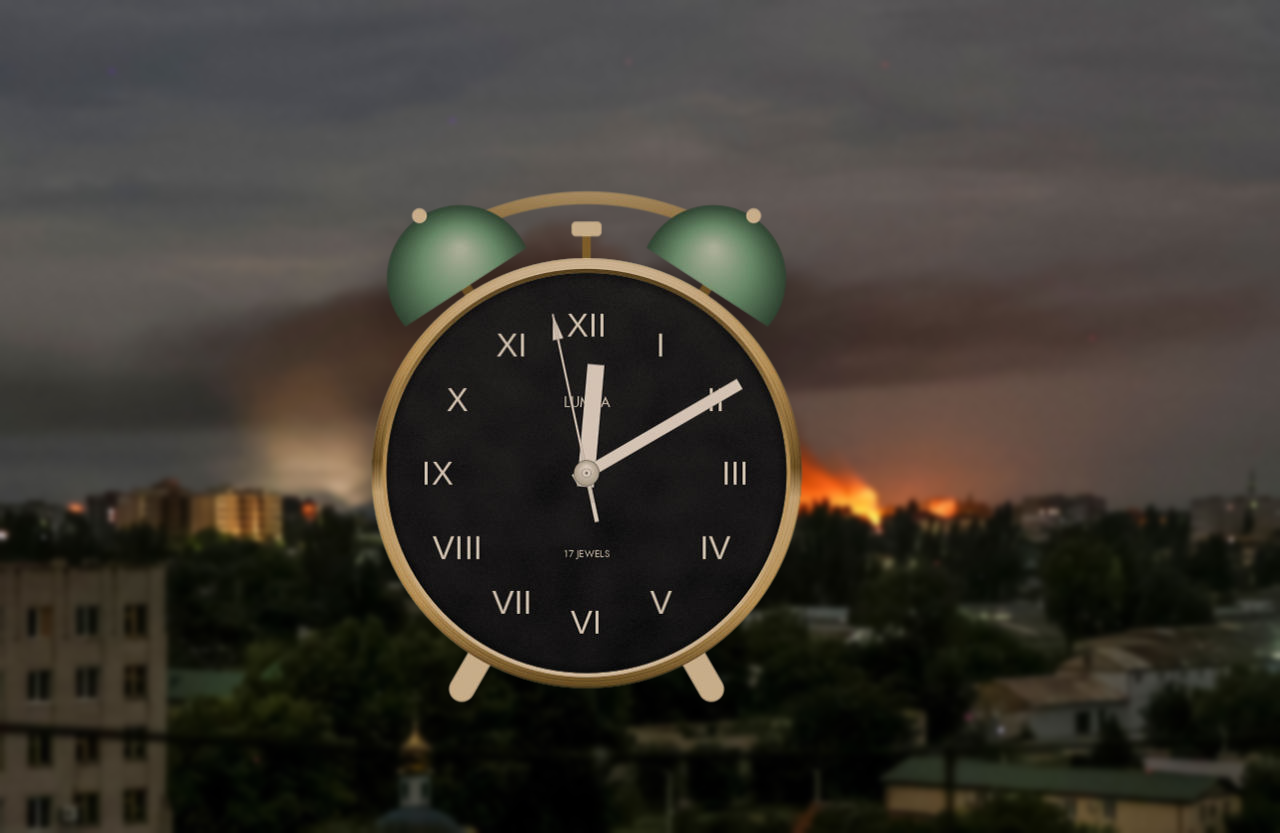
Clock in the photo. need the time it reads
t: 12:09:58
